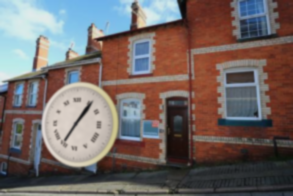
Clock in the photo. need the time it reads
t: 7:06
